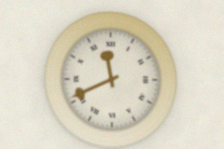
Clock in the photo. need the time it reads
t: 11:41
